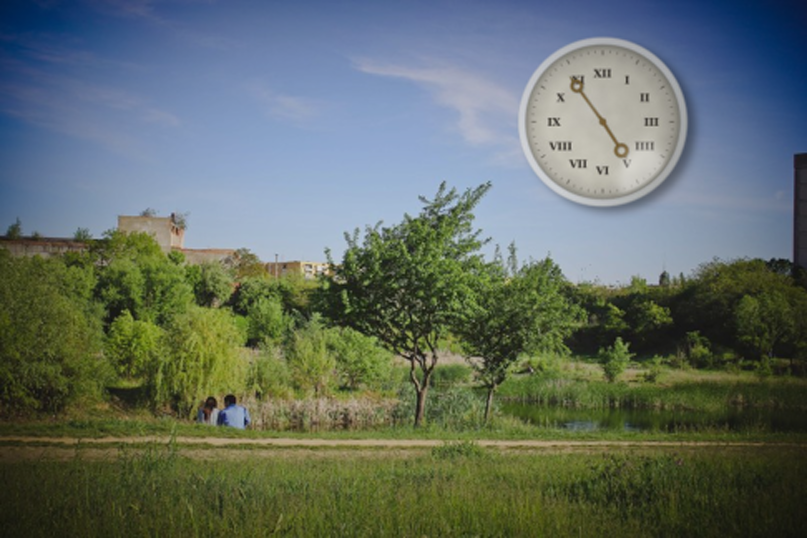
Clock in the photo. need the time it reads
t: 4:54
